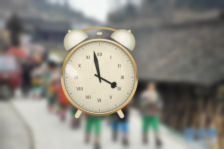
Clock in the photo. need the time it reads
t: 3:58
